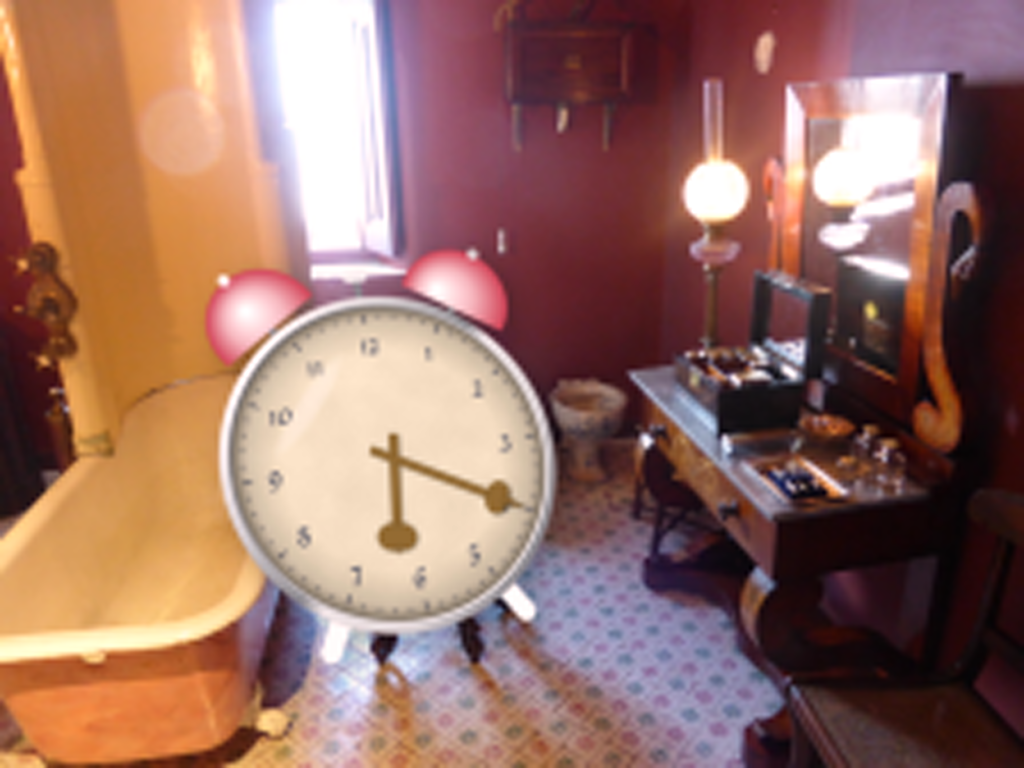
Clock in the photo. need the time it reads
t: 6:20
